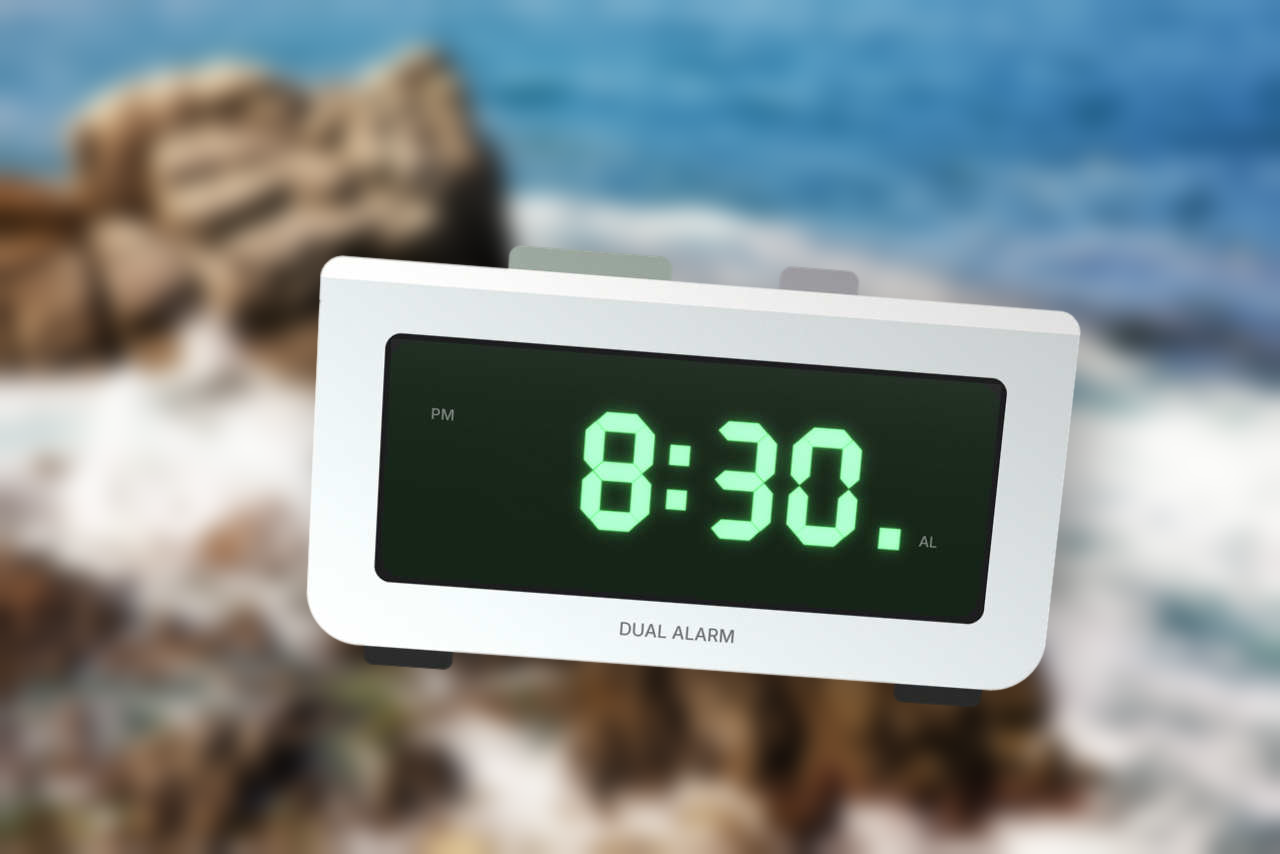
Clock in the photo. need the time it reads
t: 8:30
